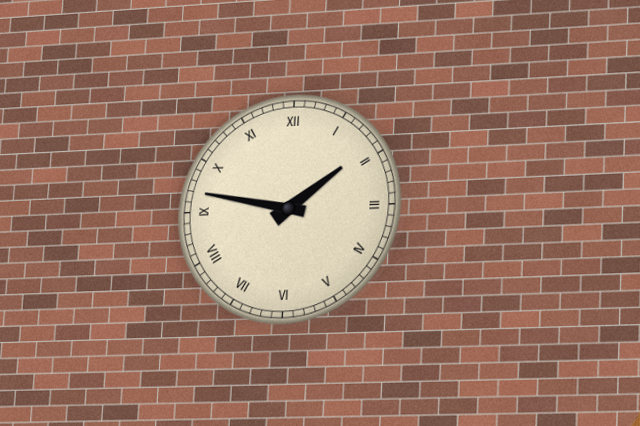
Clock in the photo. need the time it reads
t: 1:47
